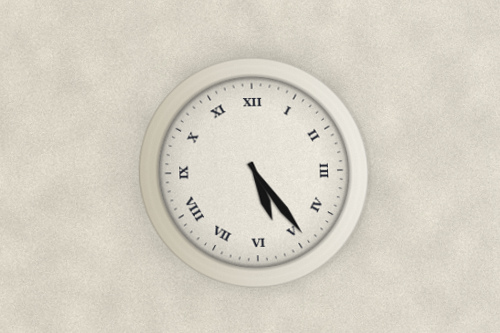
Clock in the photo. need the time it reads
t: 5:24
